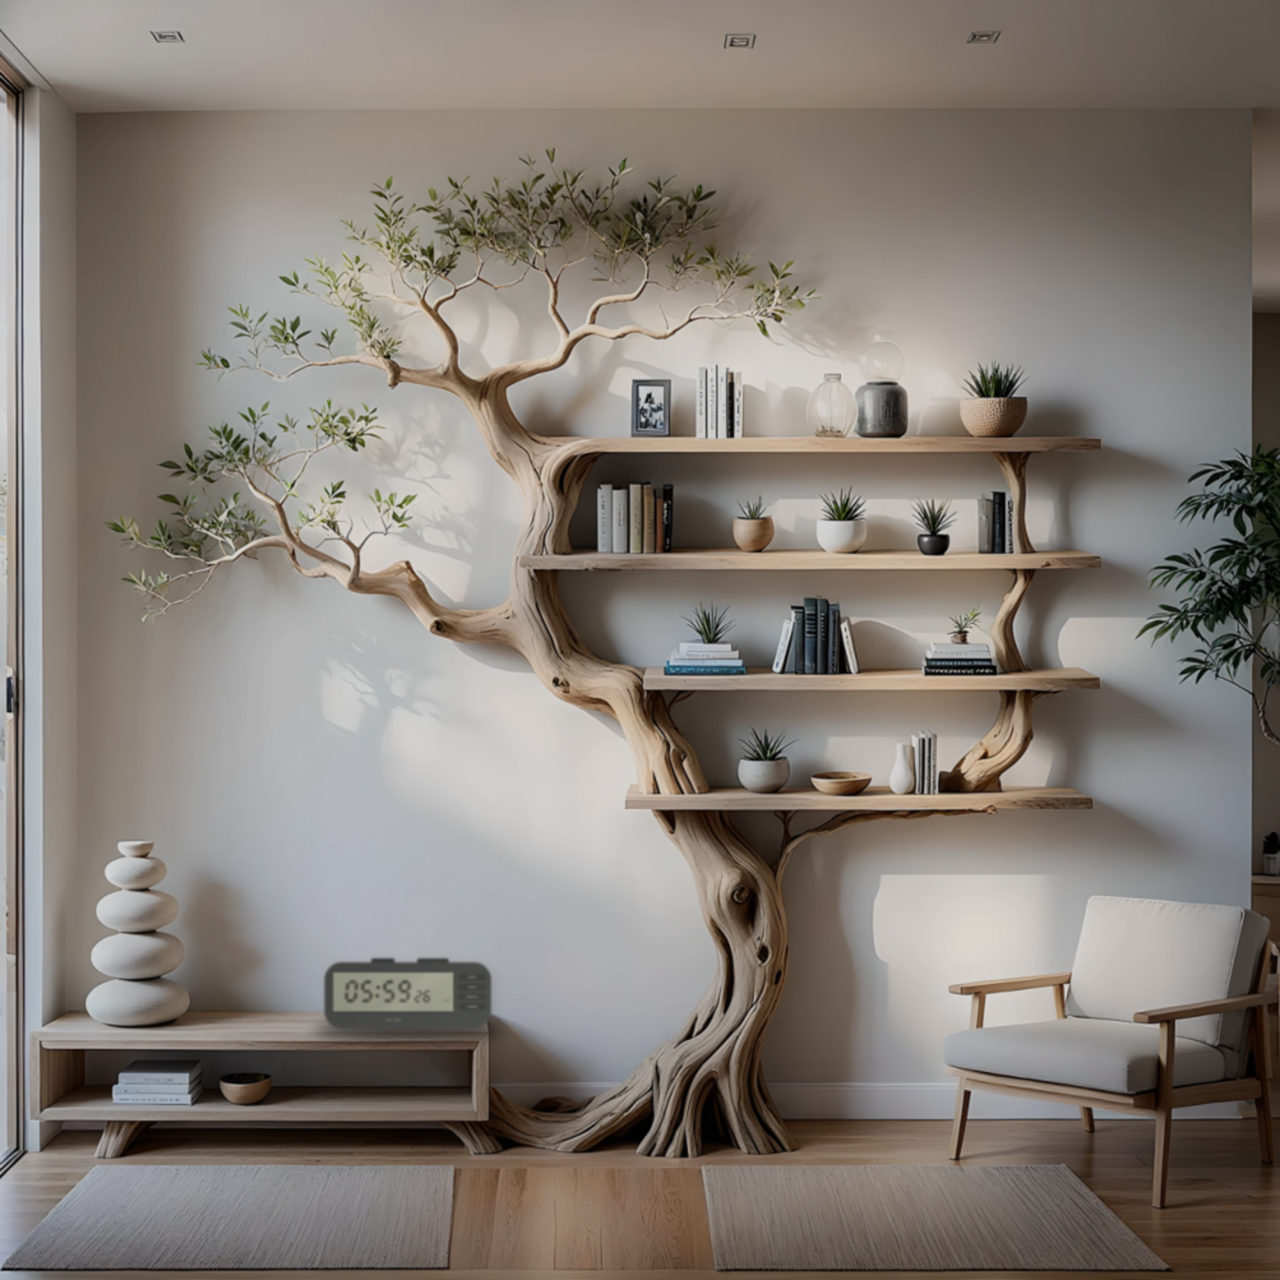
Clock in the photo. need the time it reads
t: 5:59:26
